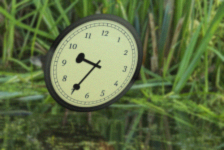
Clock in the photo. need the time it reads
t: 9:35
